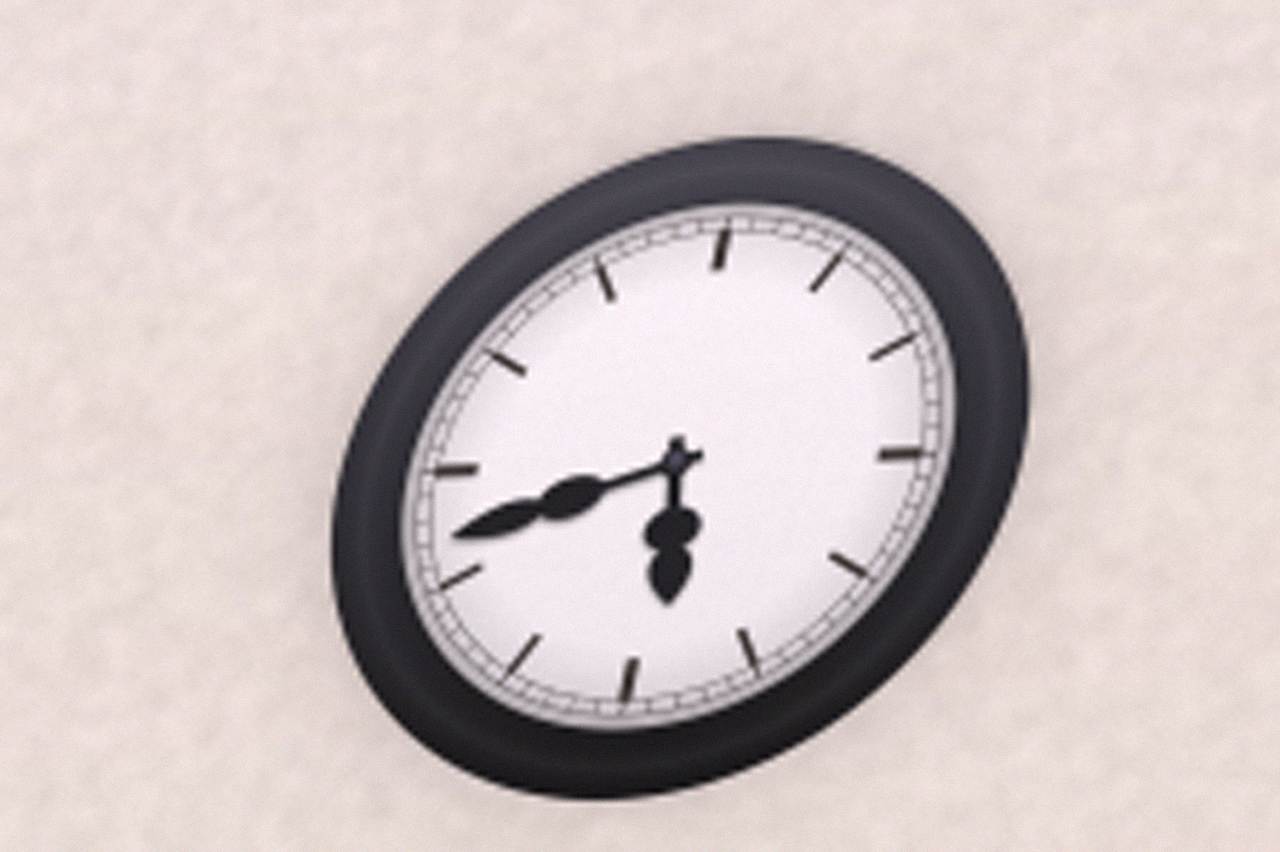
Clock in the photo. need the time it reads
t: 5:42
